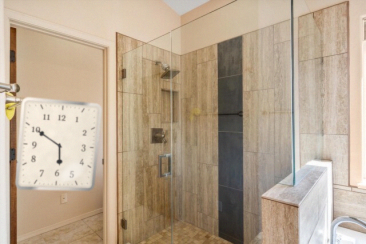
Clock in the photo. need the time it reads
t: 5:50
